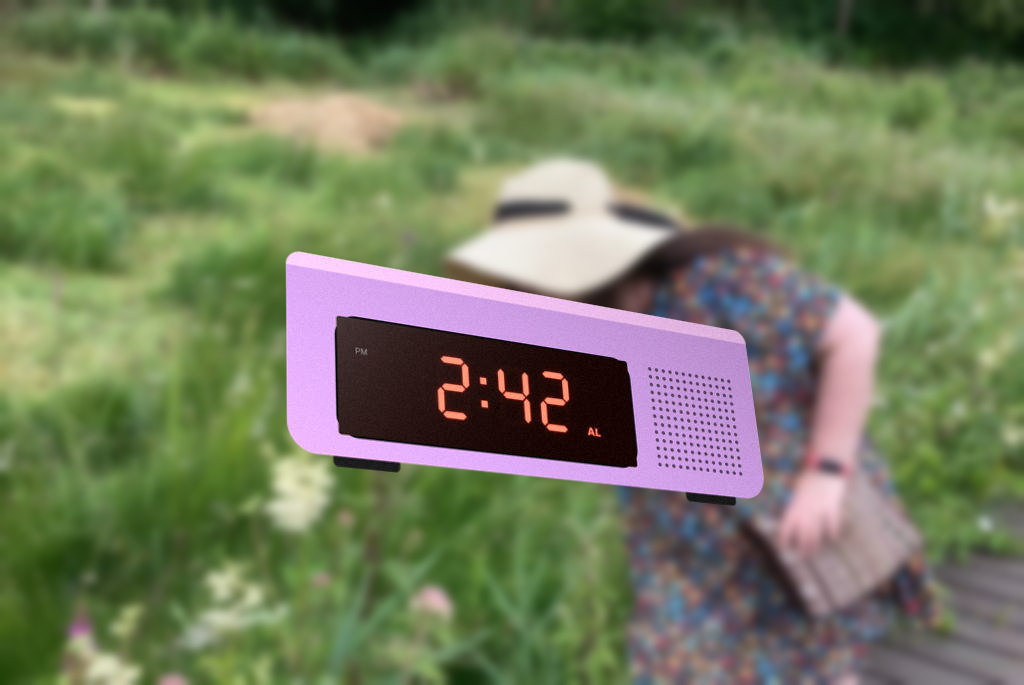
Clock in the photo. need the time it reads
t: 2:42
